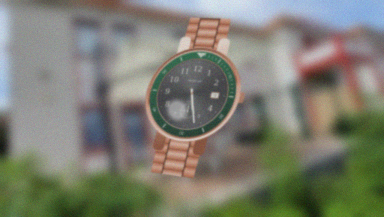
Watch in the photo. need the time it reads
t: 5:27
